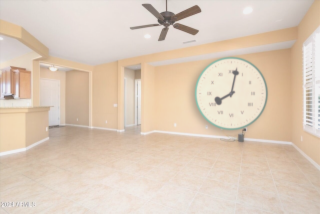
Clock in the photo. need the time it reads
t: 8:02
